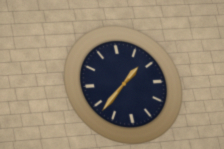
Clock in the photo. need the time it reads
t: 1:38
